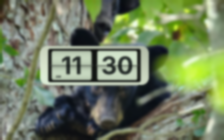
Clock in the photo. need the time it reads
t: 11:30
